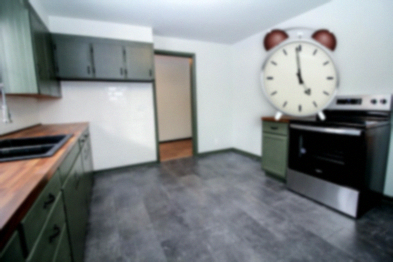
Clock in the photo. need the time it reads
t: 4:59
